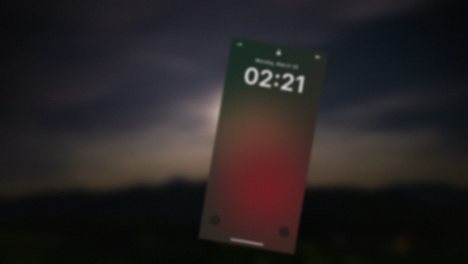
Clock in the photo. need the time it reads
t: 2:21
